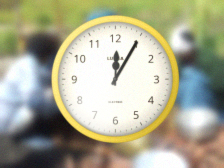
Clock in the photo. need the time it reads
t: 12:05
